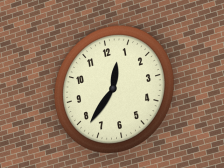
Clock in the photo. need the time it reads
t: 12:38
